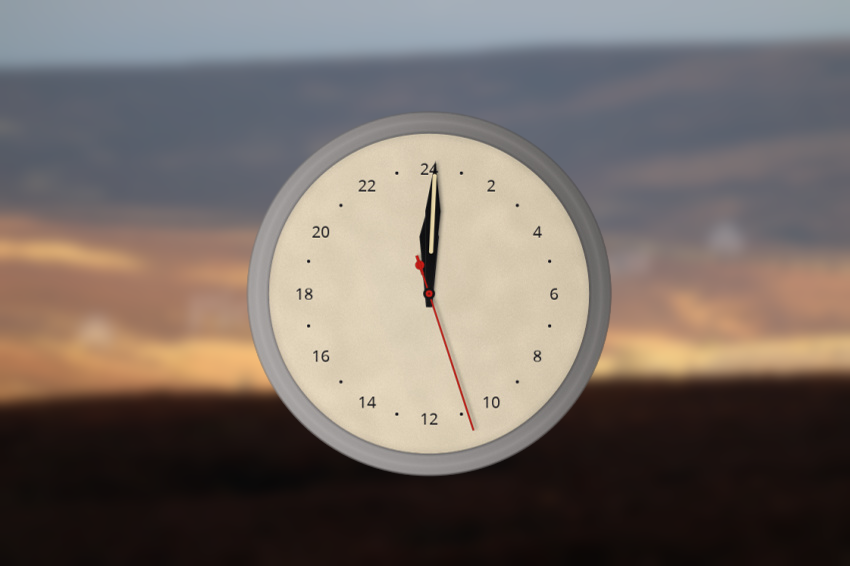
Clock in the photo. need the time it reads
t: 0:00:27
